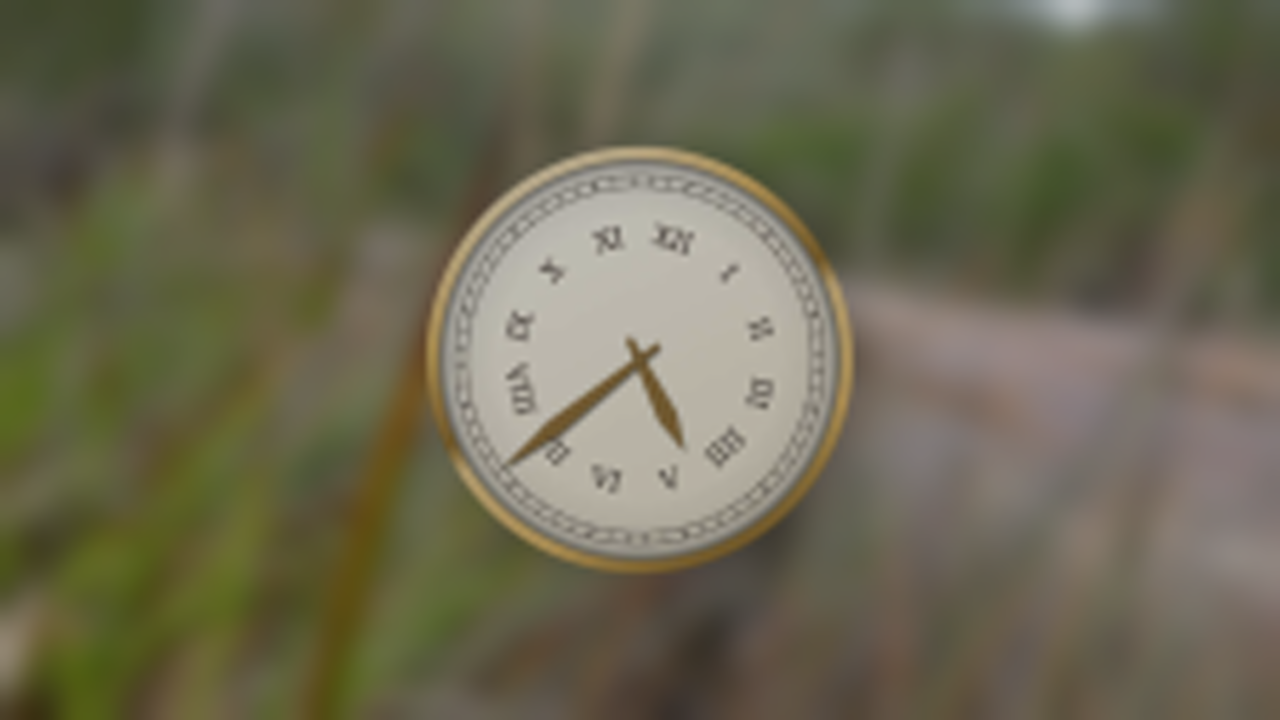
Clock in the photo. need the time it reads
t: 4:36
